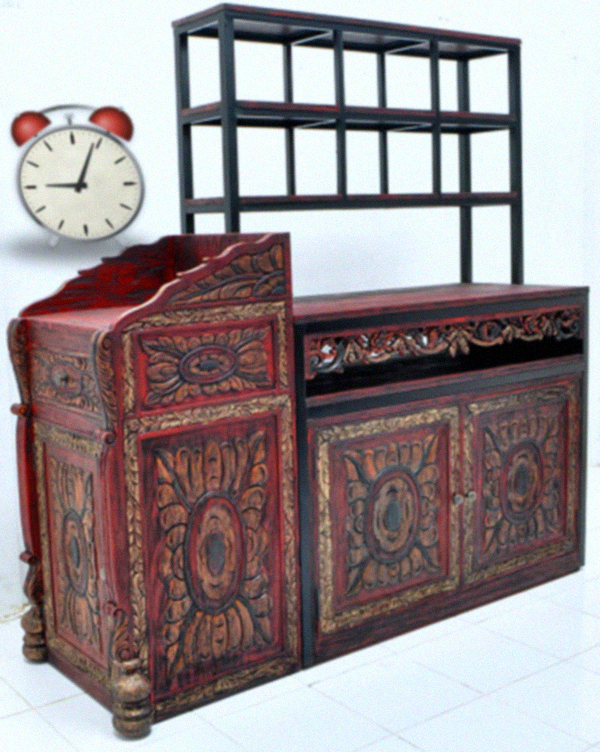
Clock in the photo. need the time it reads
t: 9:04
